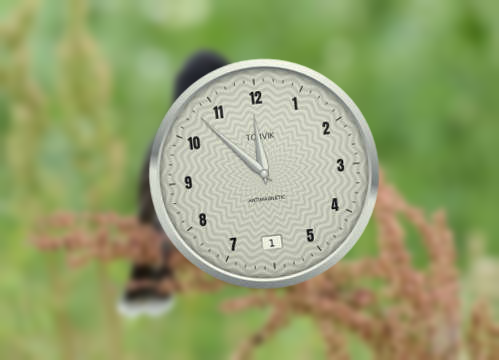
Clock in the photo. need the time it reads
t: 11:53
